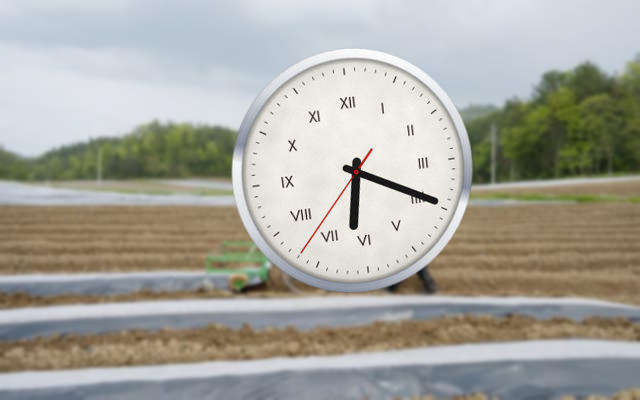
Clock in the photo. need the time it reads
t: 6:19:37
